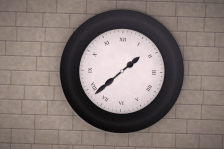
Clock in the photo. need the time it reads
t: 1:38
